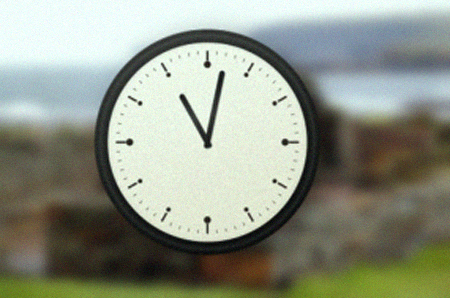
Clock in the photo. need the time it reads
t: 11:02
